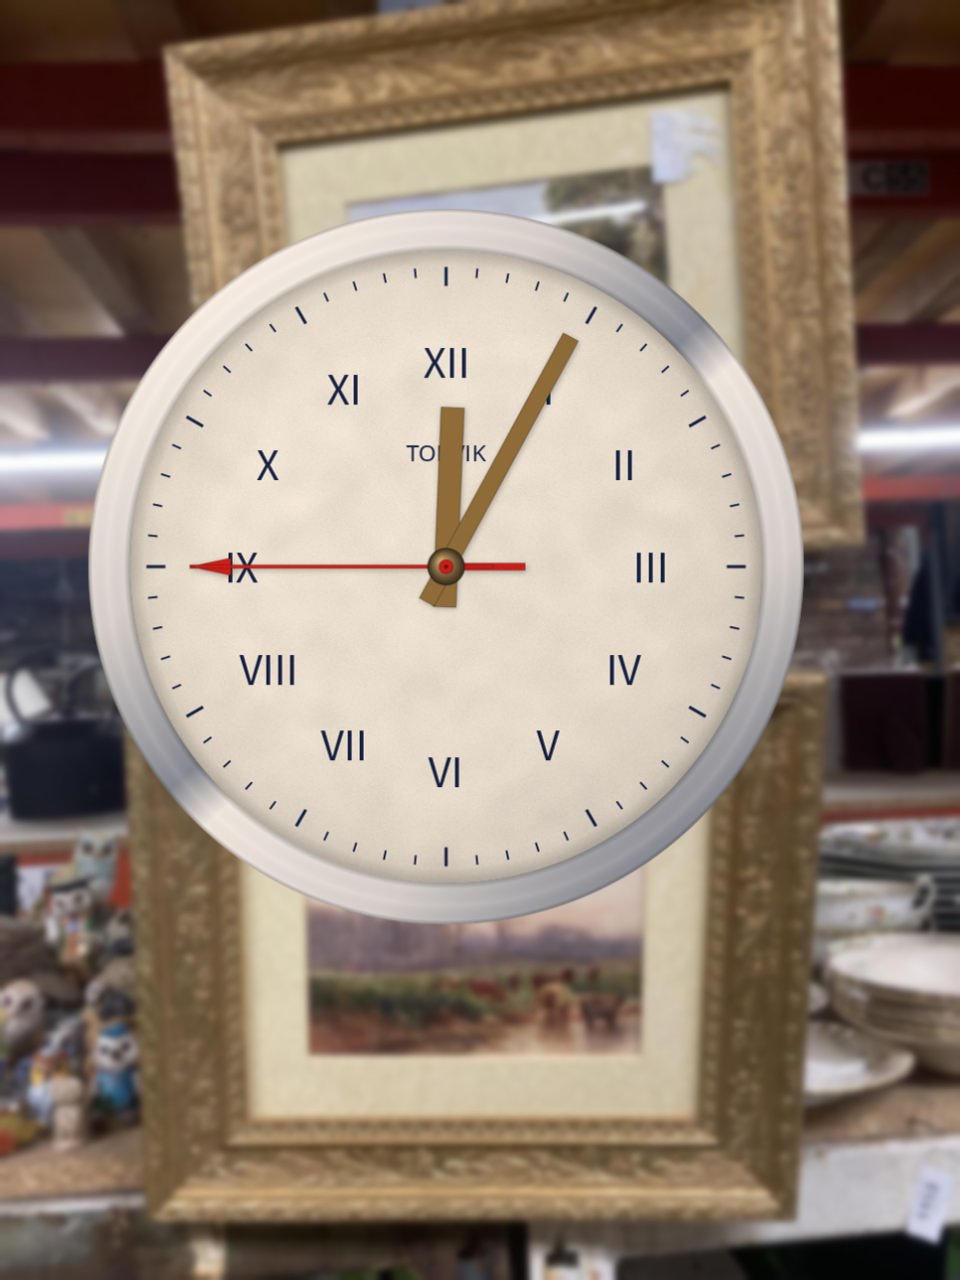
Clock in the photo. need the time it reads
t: 12:04:45
